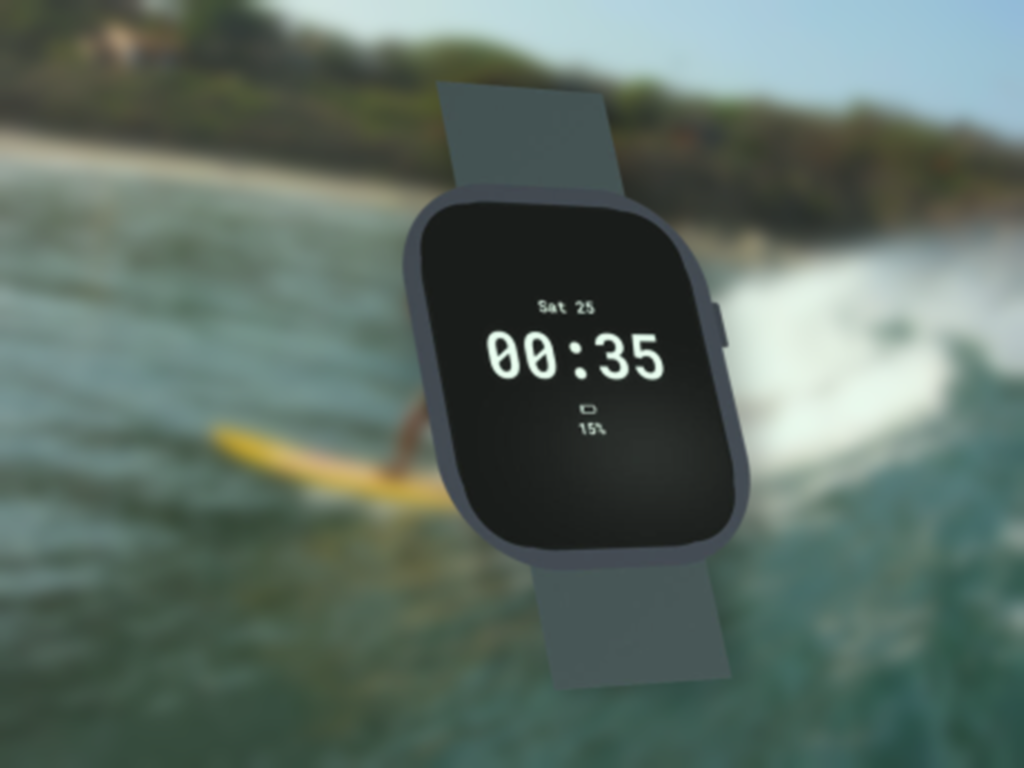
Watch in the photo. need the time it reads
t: 0:35
